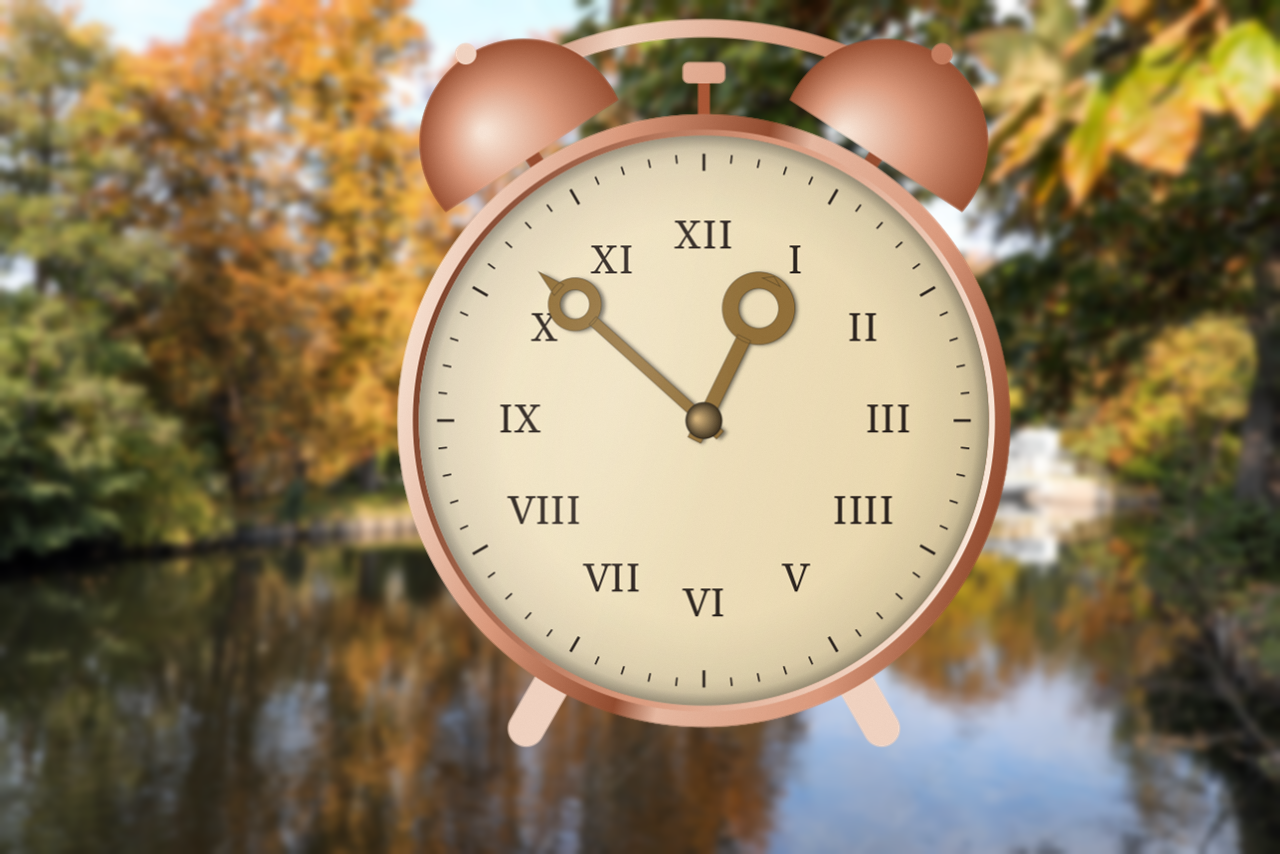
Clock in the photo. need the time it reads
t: 12:52
